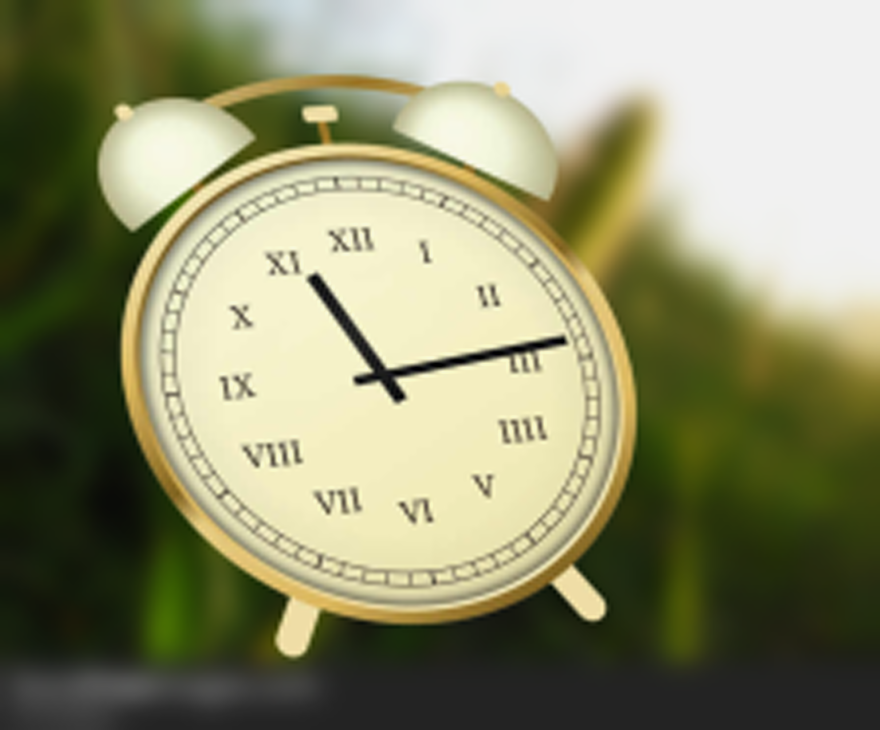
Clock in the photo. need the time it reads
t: 11:14
